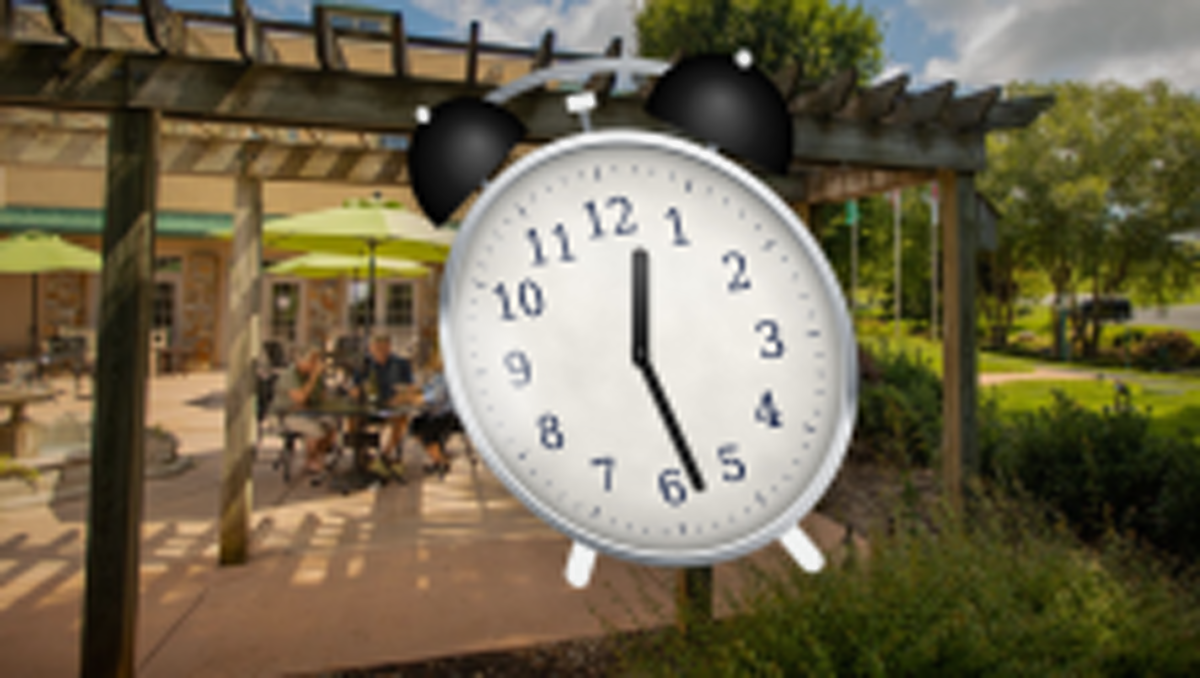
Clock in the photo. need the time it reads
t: 12:28
